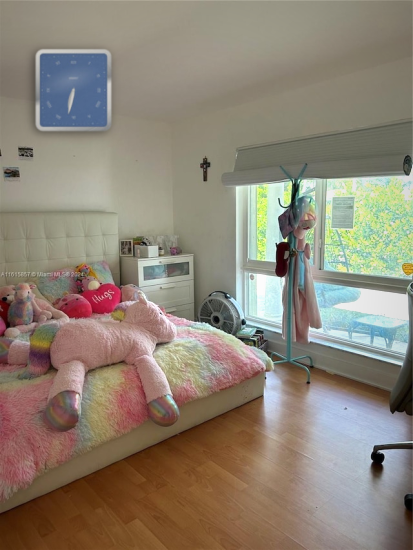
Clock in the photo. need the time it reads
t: 6:32
